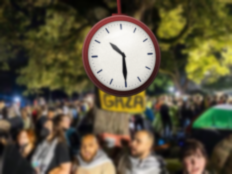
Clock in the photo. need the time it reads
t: 10:30
